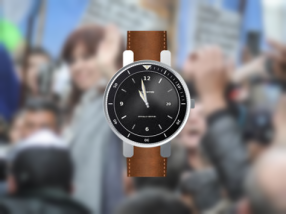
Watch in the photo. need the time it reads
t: 10:58
